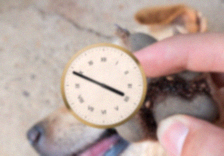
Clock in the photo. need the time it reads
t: 3:49
